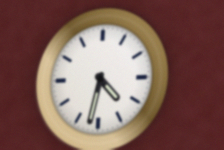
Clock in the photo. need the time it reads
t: 4:32
